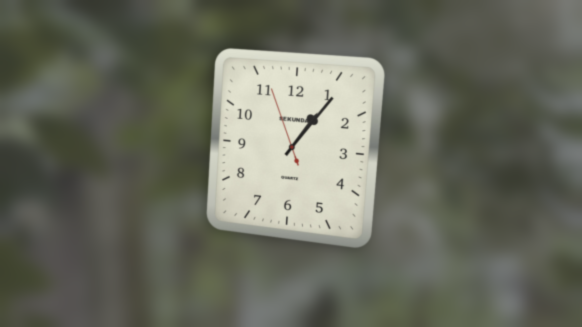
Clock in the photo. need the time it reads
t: 1:05:56
